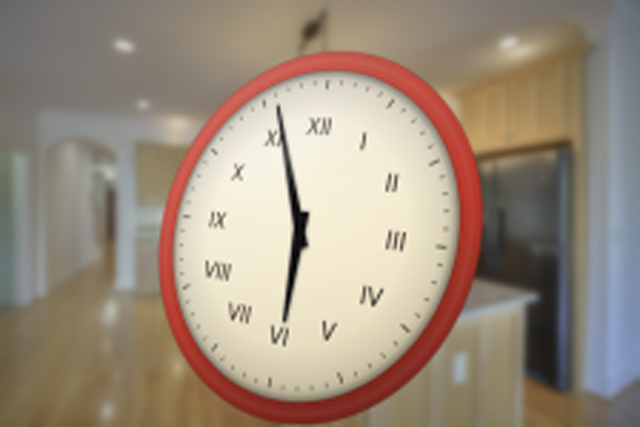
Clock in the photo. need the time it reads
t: 5:56
